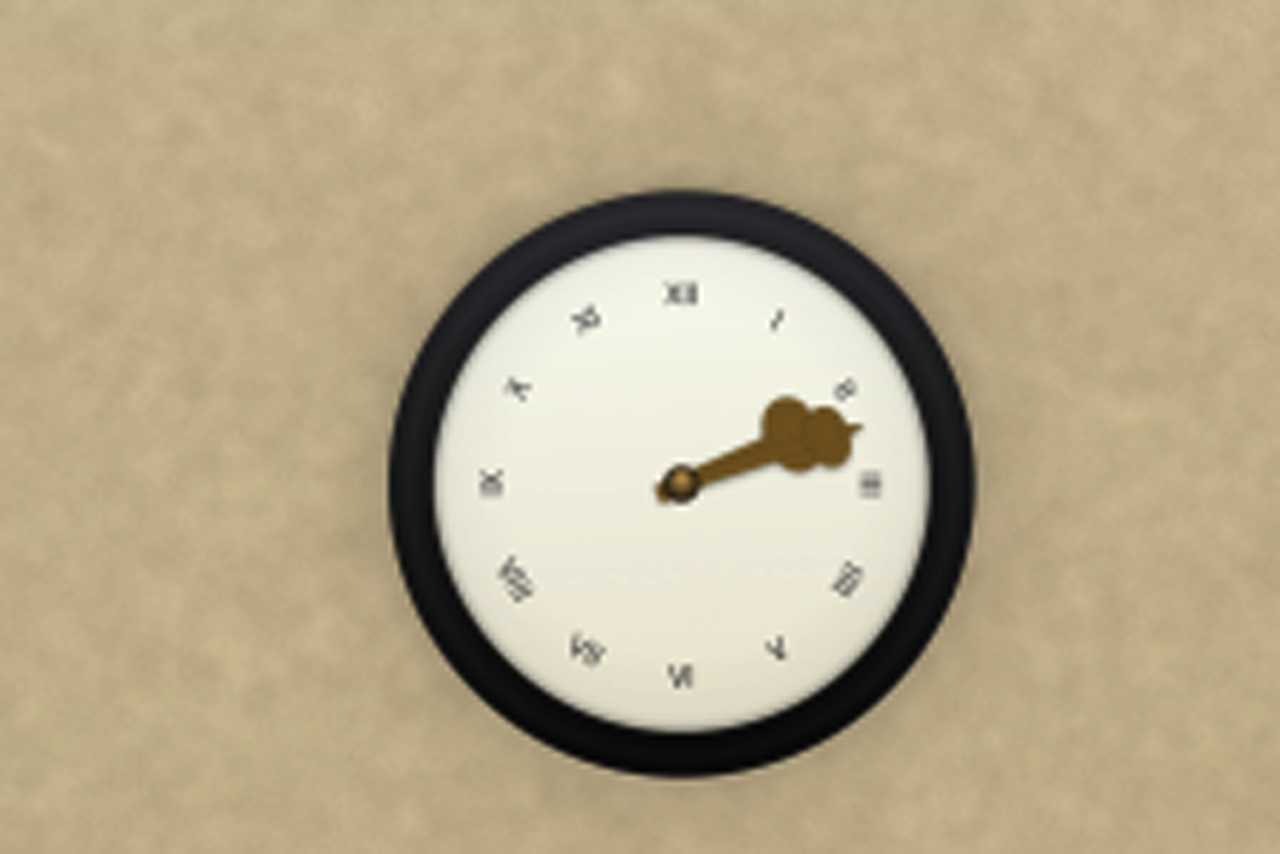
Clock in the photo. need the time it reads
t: 2:12
